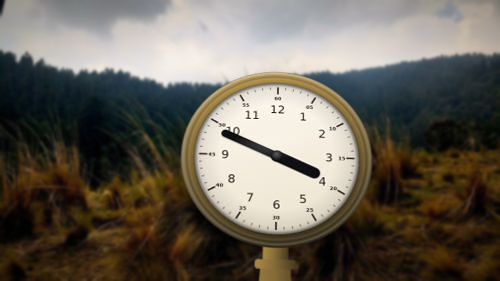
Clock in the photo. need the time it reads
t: 3:49
